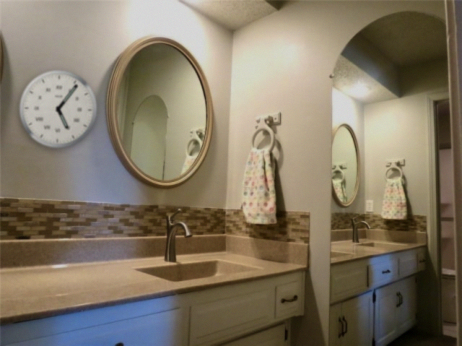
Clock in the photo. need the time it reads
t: 5:06
